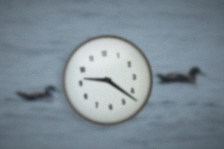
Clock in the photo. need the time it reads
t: 9:22
